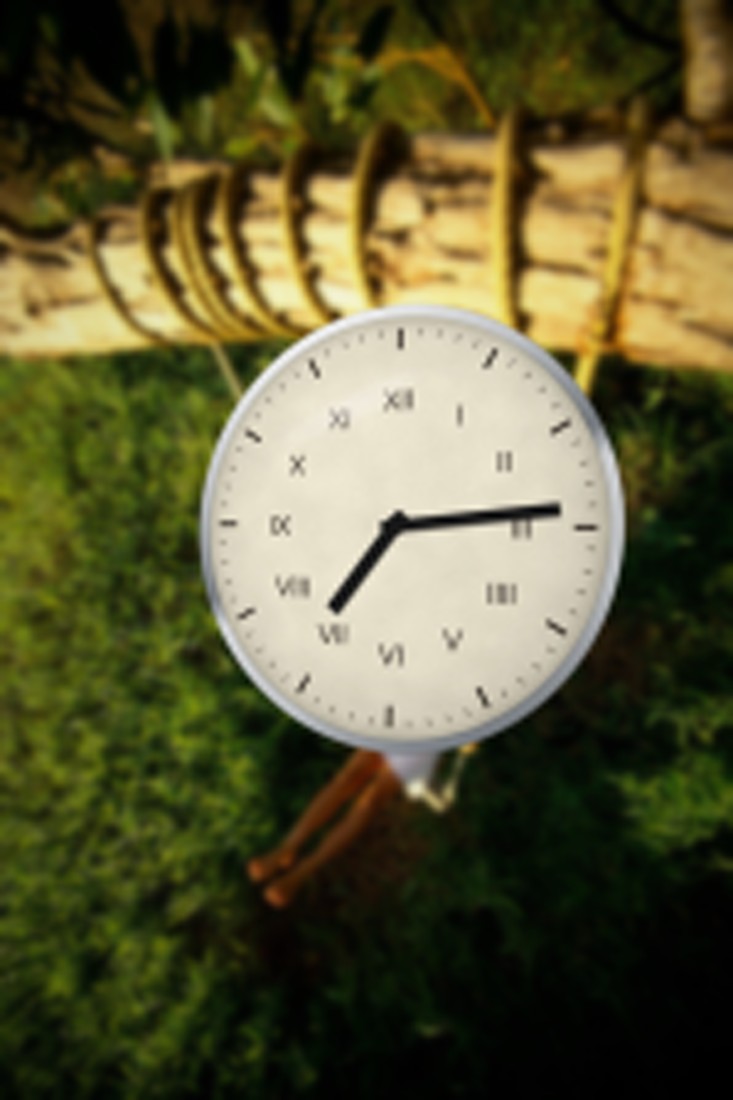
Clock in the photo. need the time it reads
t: 7:14
